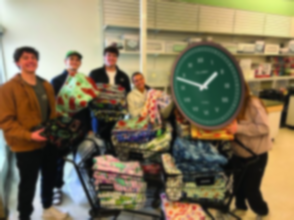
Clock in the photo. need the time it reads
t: 1:48
